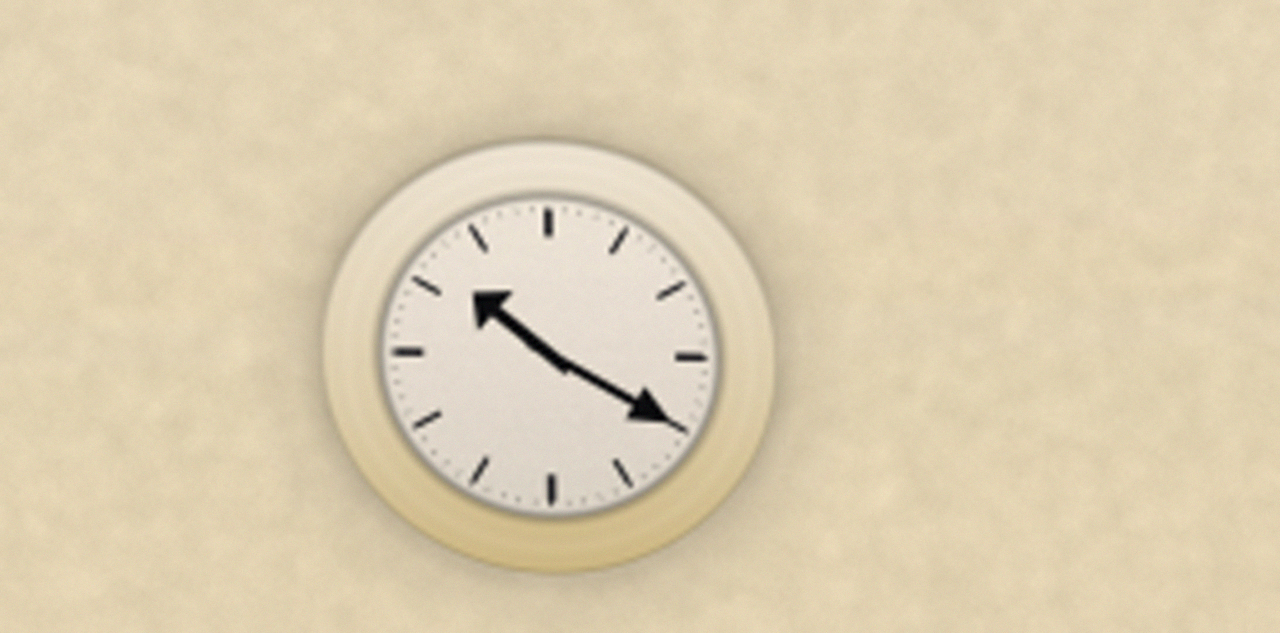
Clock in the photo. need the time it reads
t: 10:20
